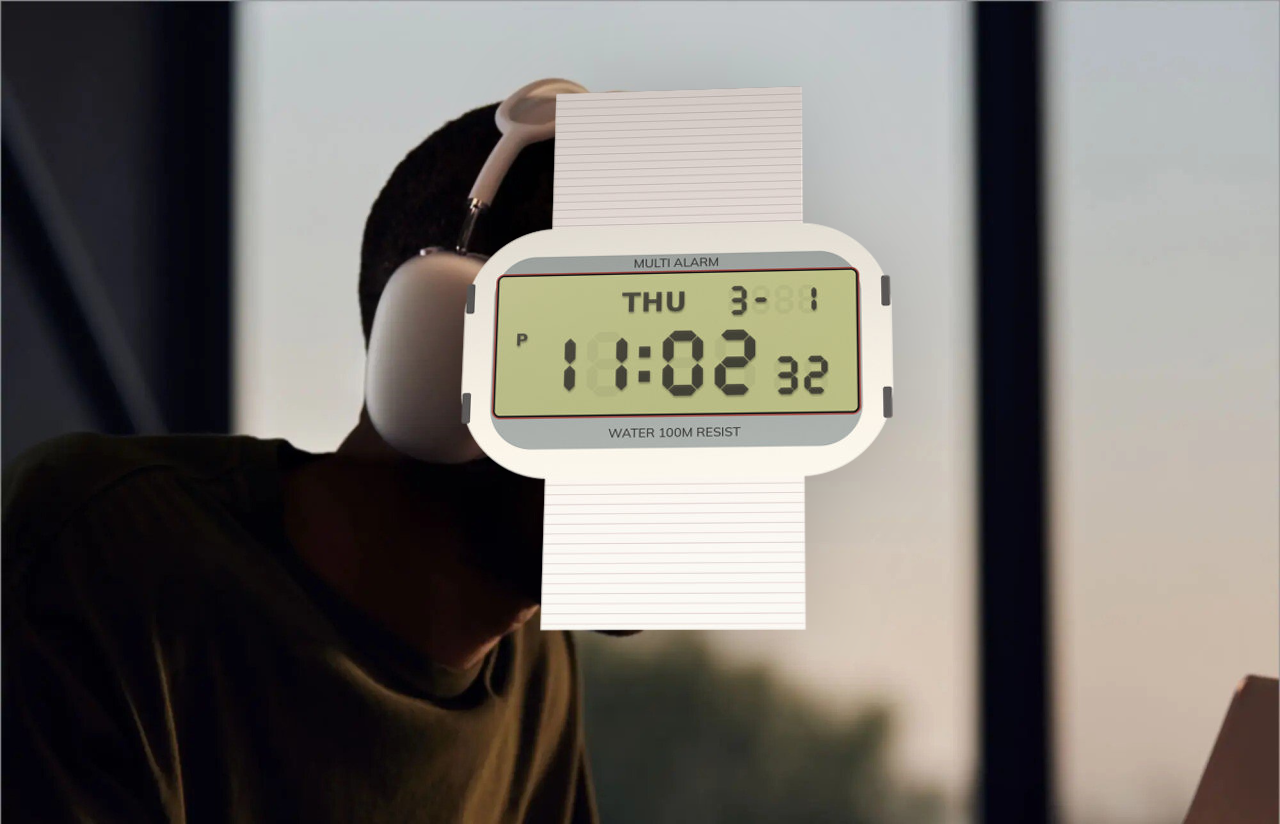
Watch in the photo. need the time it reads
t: 11:02:32
